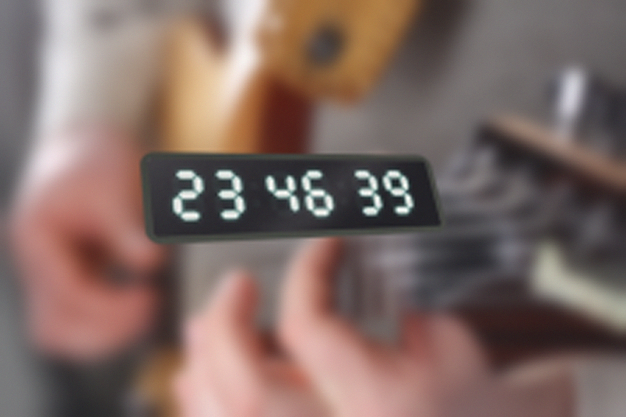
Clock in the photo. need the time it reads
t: 23:46:39
